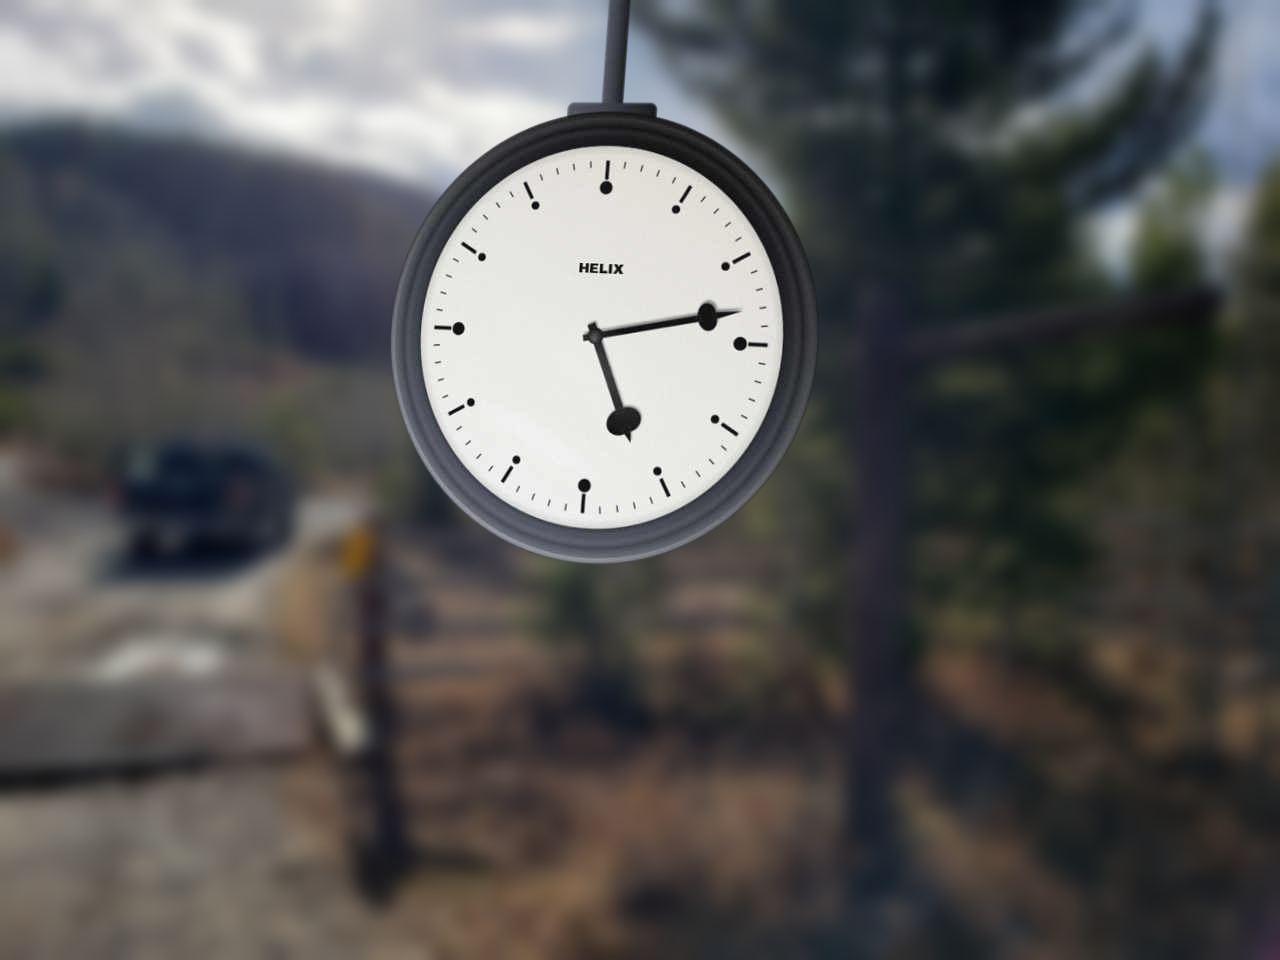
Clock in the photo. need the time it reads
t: 5:13
